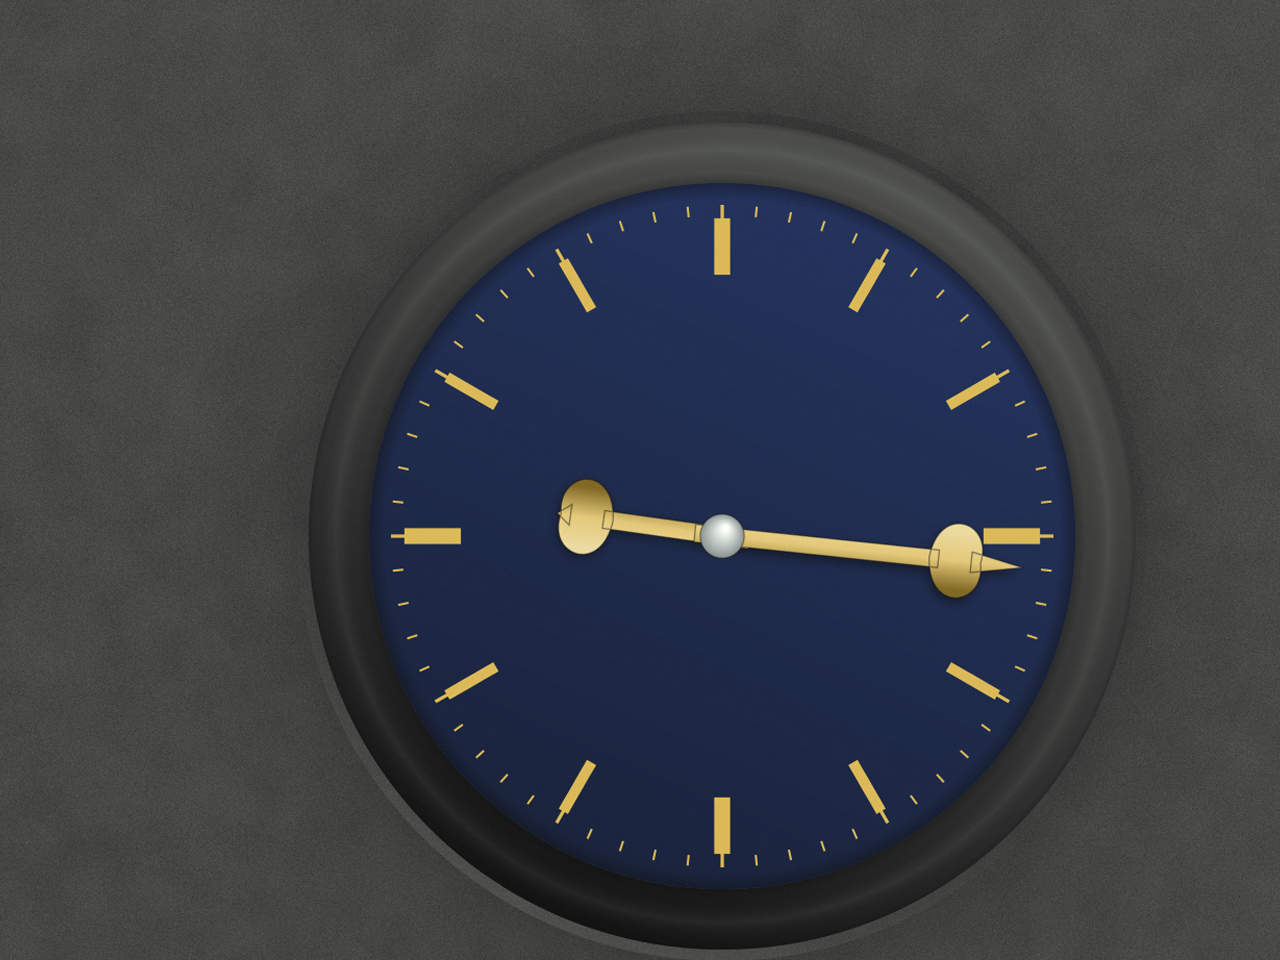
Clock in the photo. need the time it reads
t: 9:16
